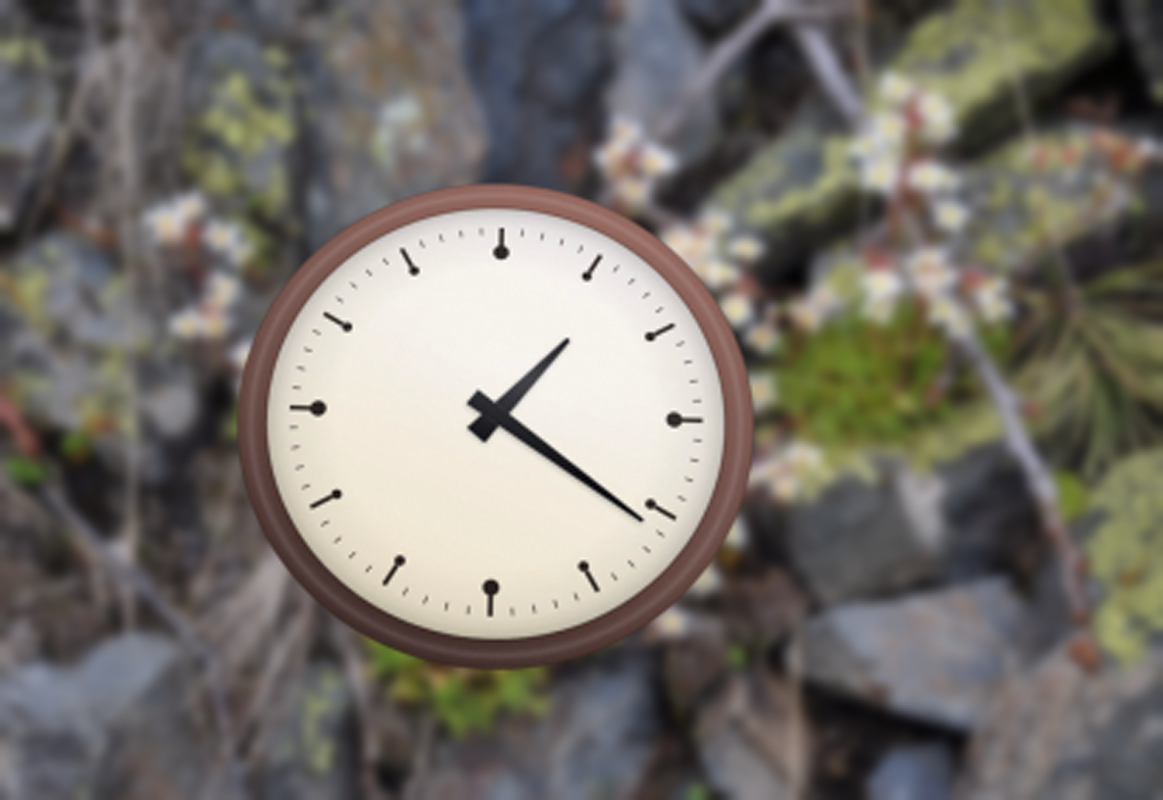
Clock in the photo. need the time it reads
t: 1:21
